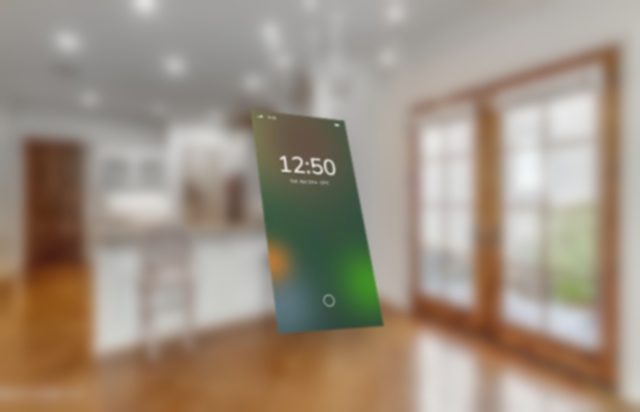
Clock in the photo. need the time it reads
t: 12:50
